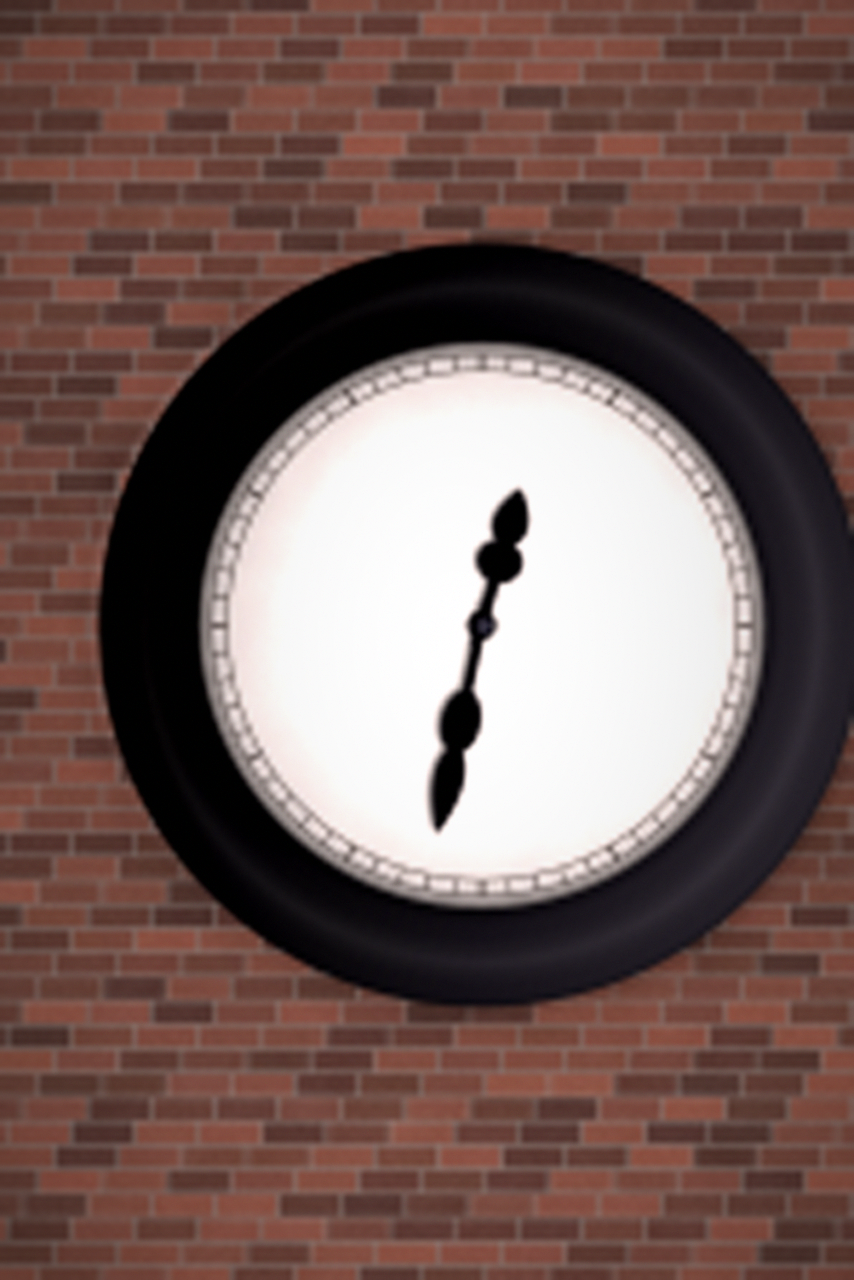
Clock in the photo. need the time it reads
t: 12:32
